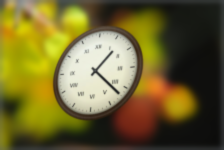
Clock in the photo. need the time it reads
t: 1:22
